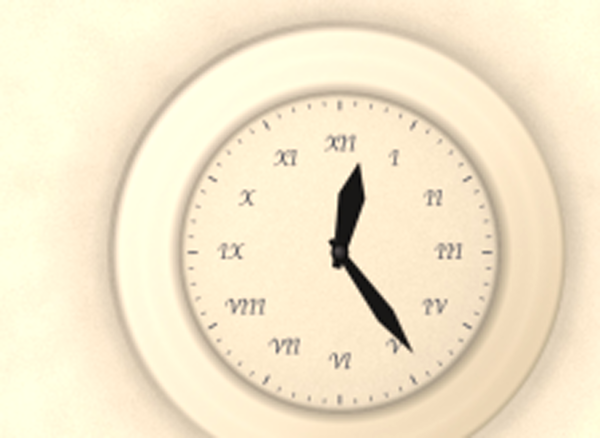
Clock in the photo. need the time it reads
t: 12:24
